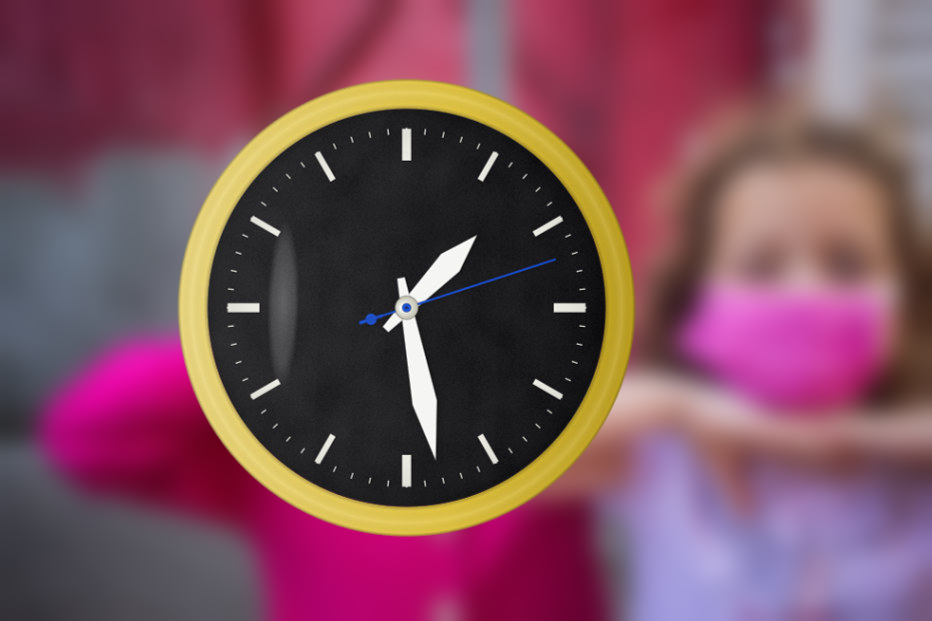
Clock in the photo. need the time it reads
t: 1:28:12
